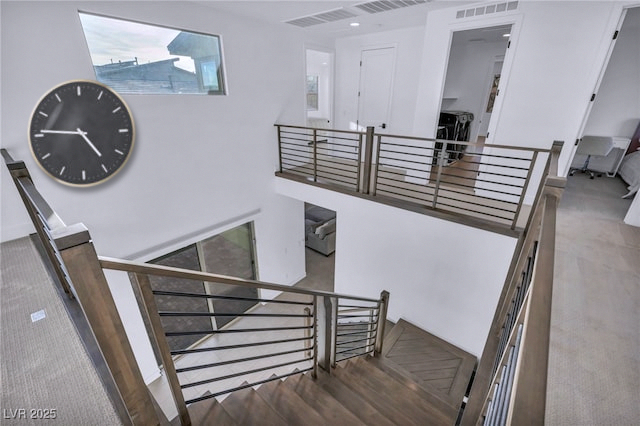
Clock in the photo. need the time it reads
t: 4:46
